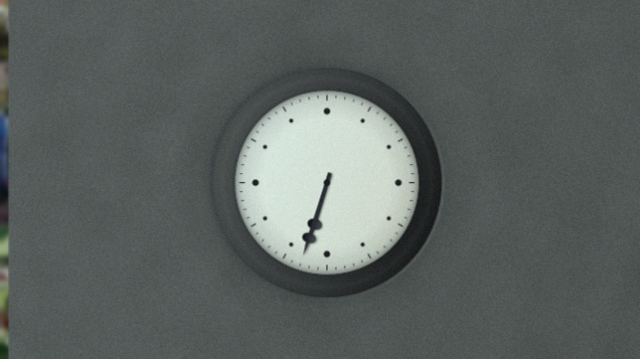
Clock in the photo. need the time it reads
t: 6:33
